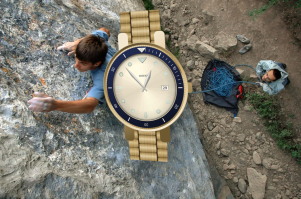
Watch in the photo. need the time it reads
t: 12:53
